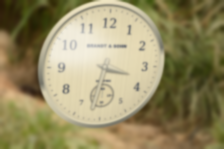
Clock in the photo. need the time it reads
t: 3:32
